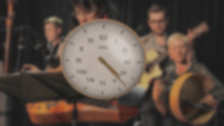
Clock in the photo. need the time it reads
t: 4:23
